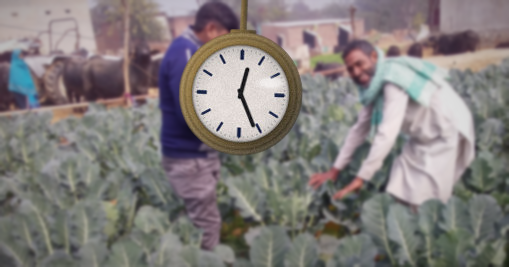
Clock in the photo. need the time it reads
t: 12:26
